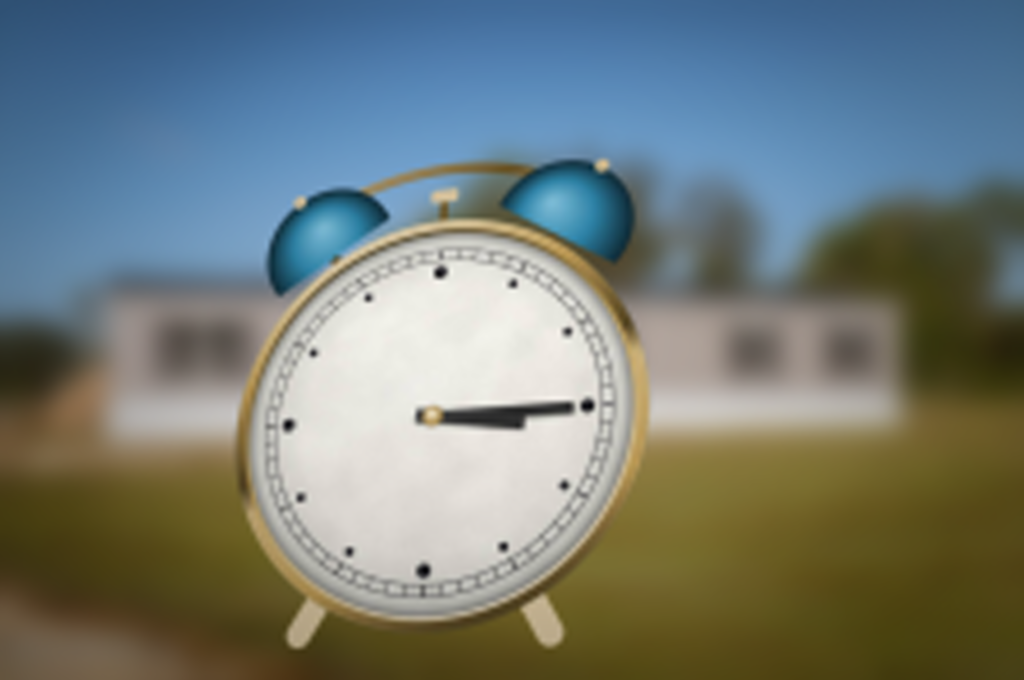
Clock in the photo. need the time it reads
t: 3:15
